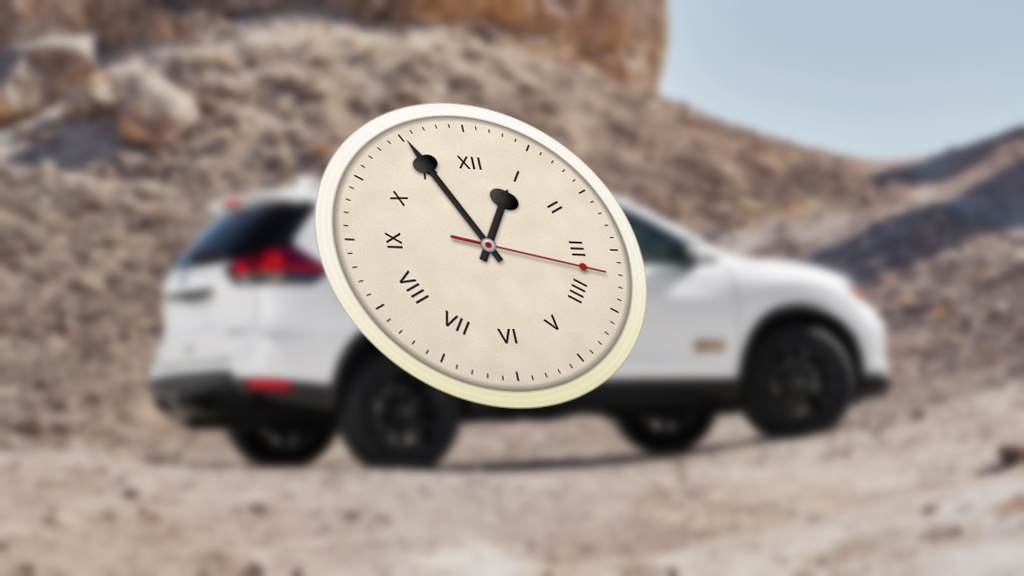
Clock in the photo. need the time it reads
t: 12:55:17
